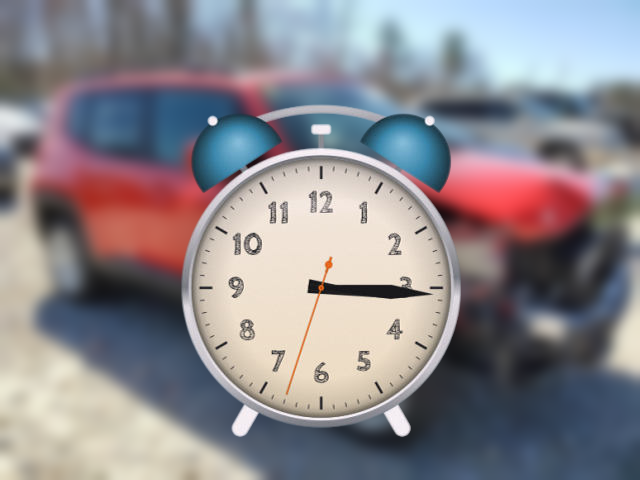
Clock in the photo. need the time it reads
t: 3:15:33
